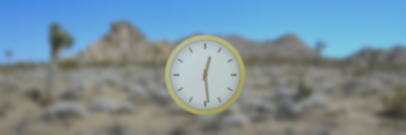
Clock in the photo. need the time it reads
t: 12:29
